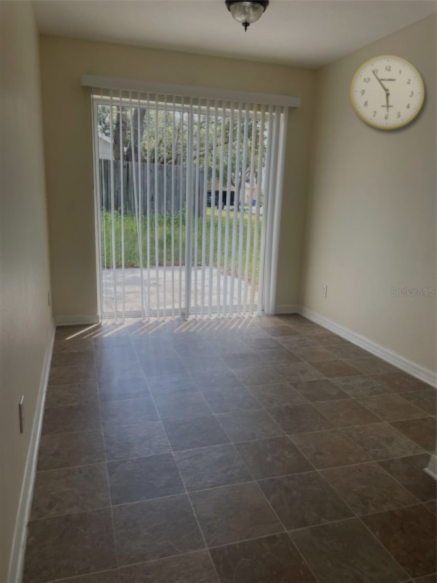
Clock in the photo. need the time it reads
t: 5:54
